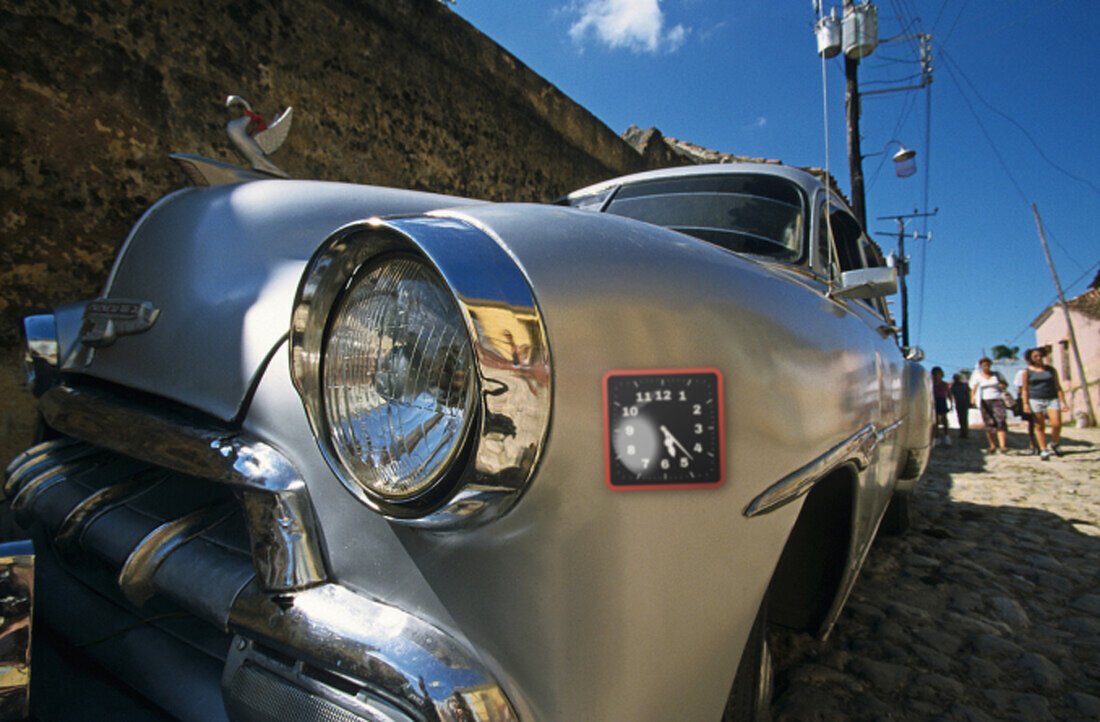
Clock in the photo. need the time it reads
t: 5:23
